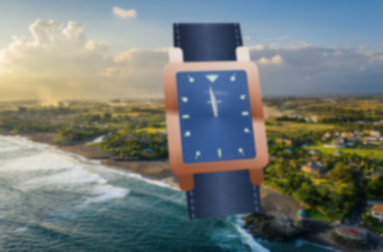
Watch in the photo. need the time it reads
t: 11:59
